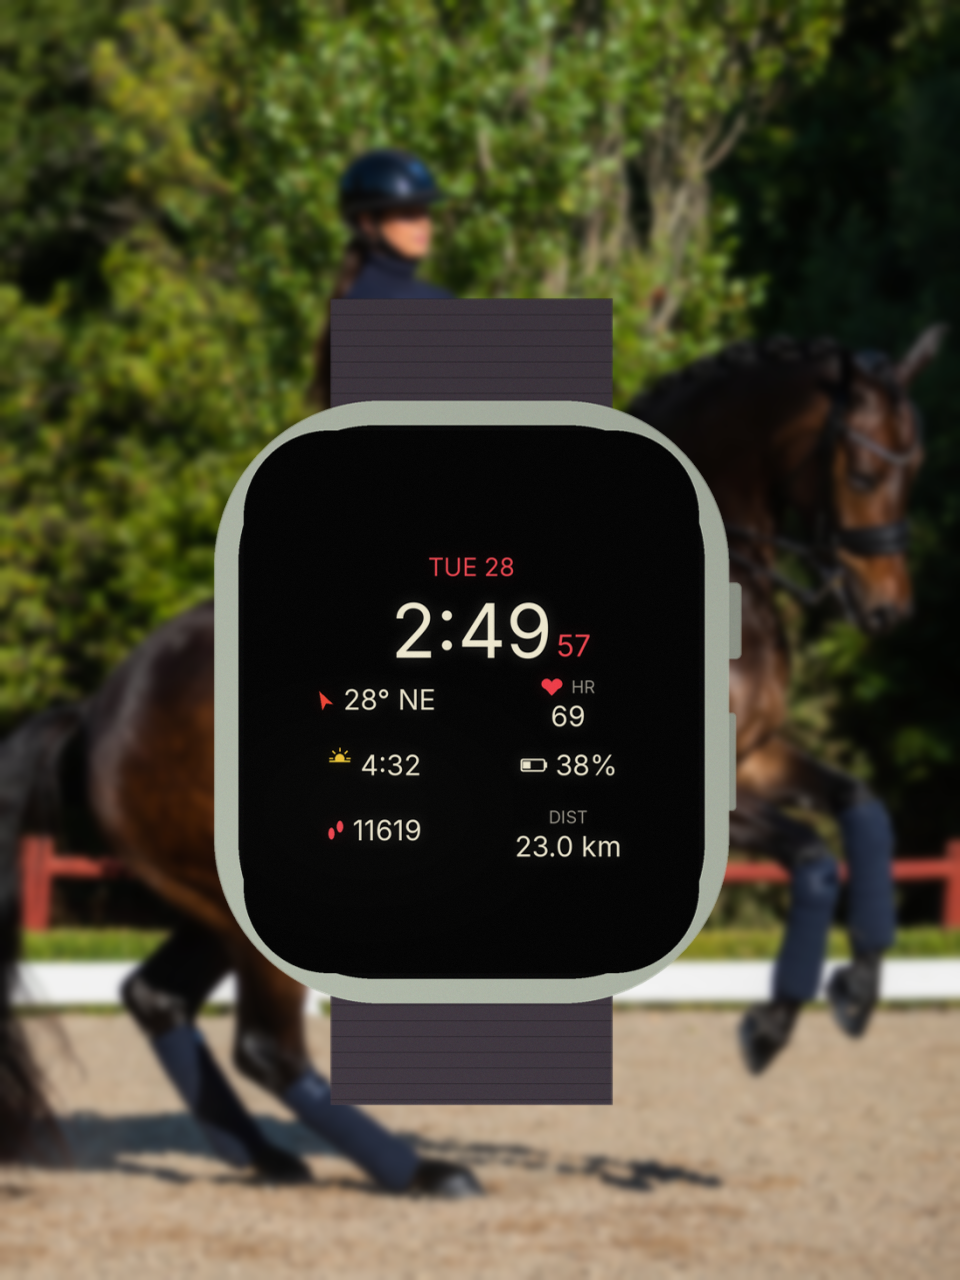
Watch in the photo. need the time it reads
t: 2:49:57
